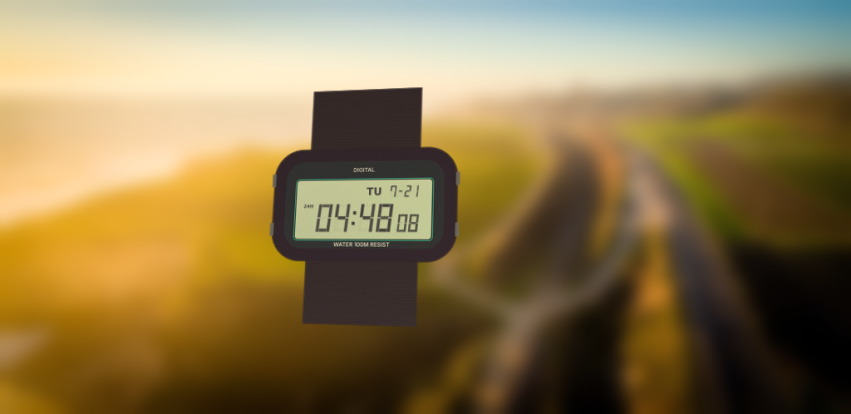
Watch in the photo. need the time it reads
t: 4:48:08
